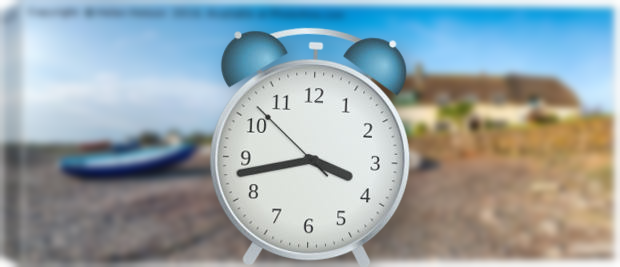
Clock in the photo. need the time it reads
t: 3:42:52
